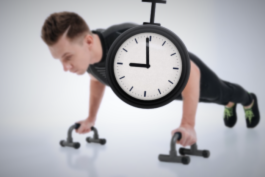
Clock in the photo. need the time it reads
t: 8:59
